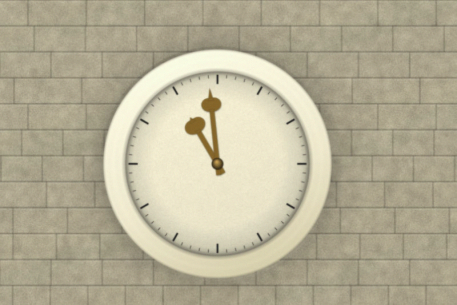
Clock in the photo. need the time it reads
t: 10:59
